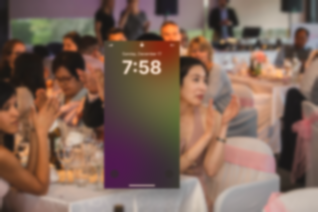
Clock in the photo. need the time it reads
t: 7:58
